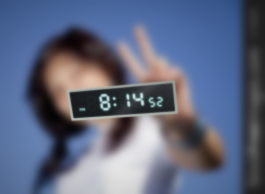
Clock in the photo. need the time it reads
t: 8:14:52
